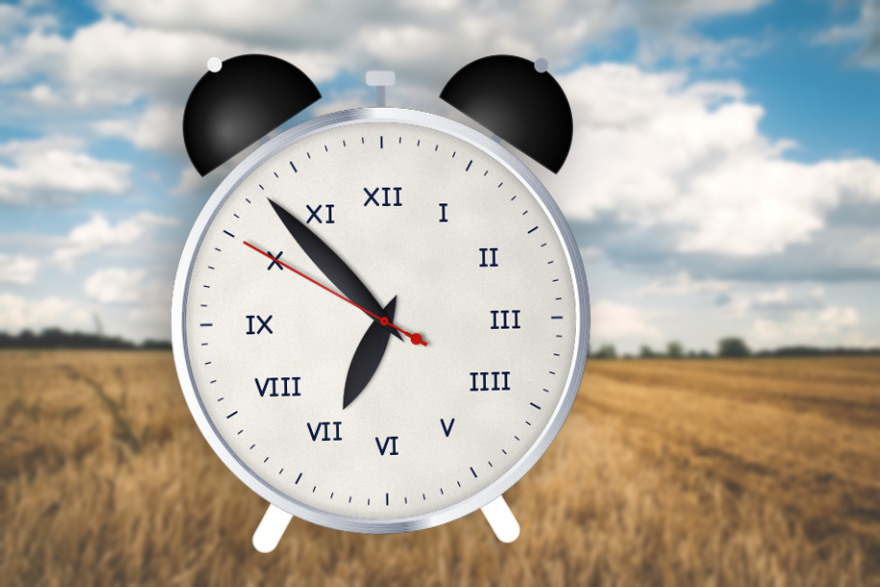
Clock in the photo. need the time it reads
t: 6:52:50
